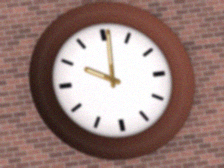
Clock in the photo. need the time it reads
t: 10:01
